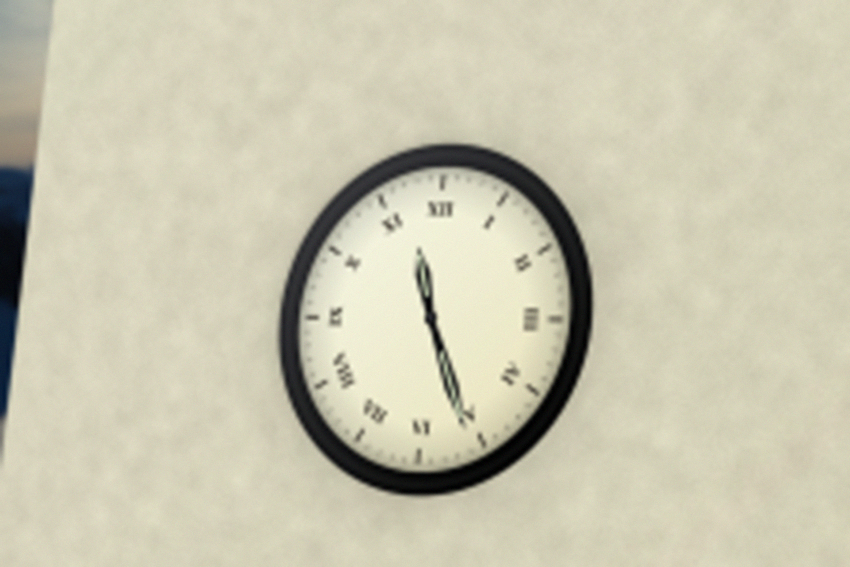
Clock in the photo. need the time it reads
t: 11:26
